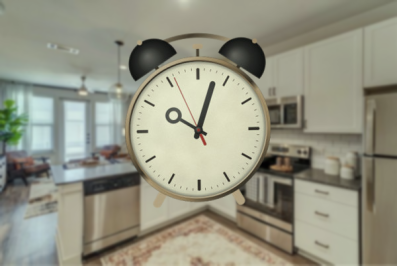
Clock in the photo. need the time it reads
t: 10:02:56
